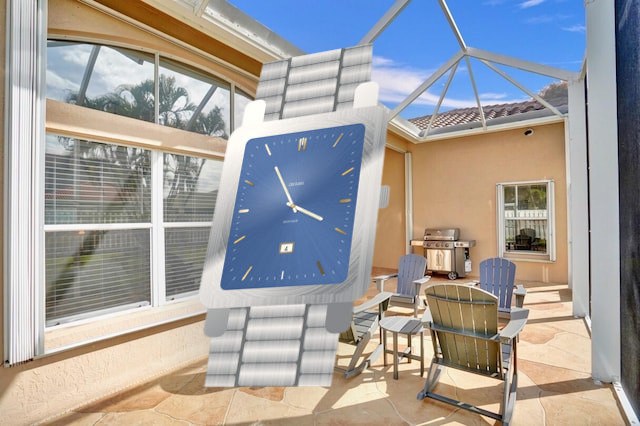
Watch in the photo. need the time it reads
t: 3:55
